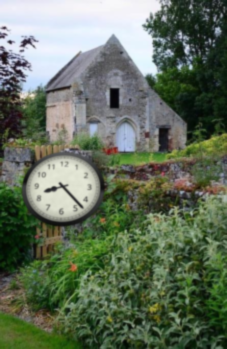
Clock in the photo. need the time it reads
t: 8:23
